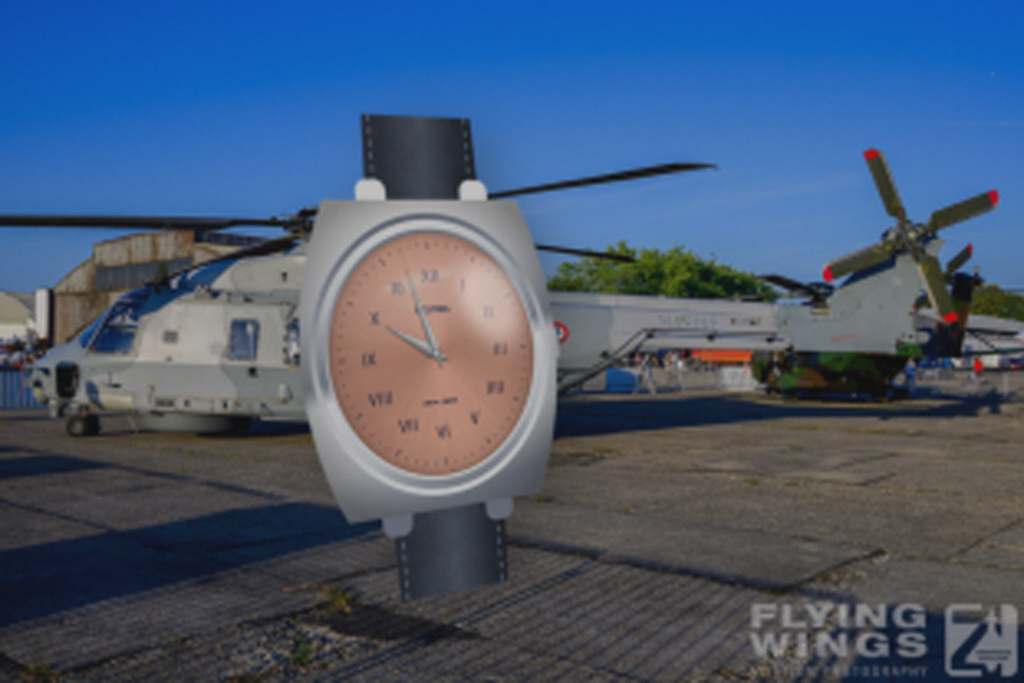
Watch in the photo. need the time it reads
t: 9:57
